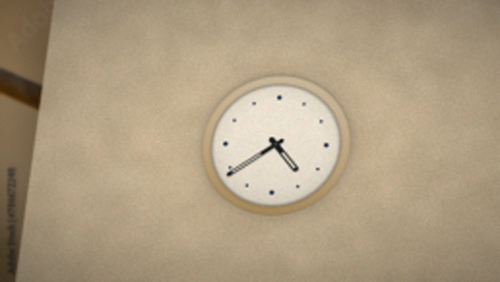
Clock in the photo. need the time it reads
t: 4:39
